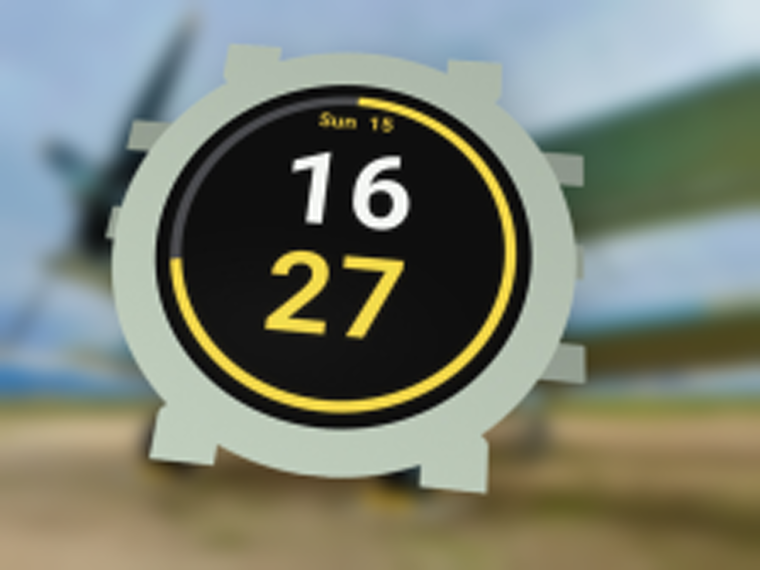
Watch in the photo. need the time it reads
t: 16:27
